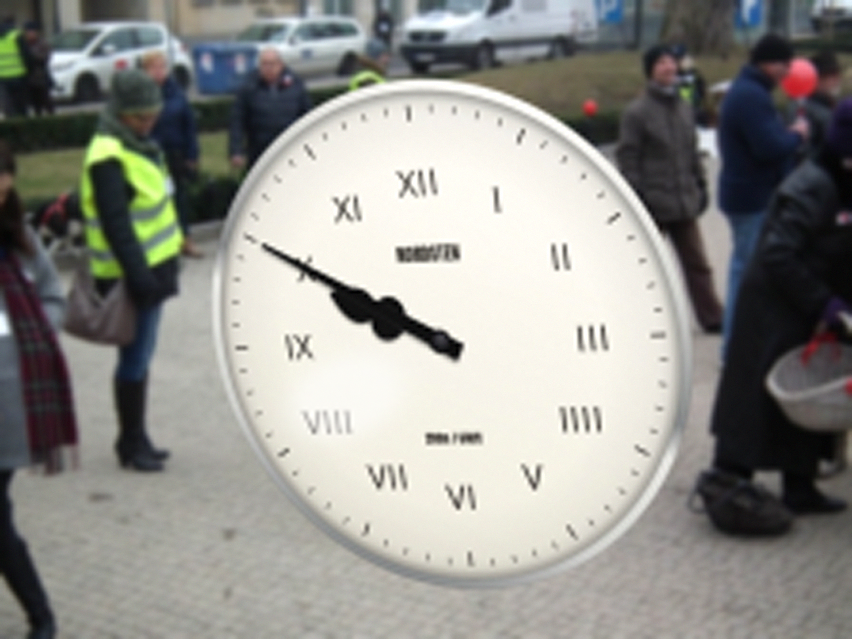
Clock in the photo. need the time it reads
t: 9:50
